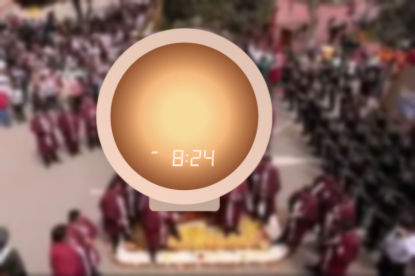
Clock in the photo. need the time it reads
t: 8:24
